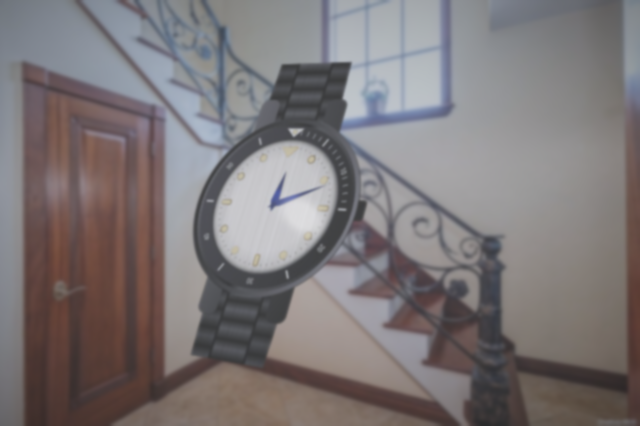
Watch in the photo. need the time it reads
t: 12:11
